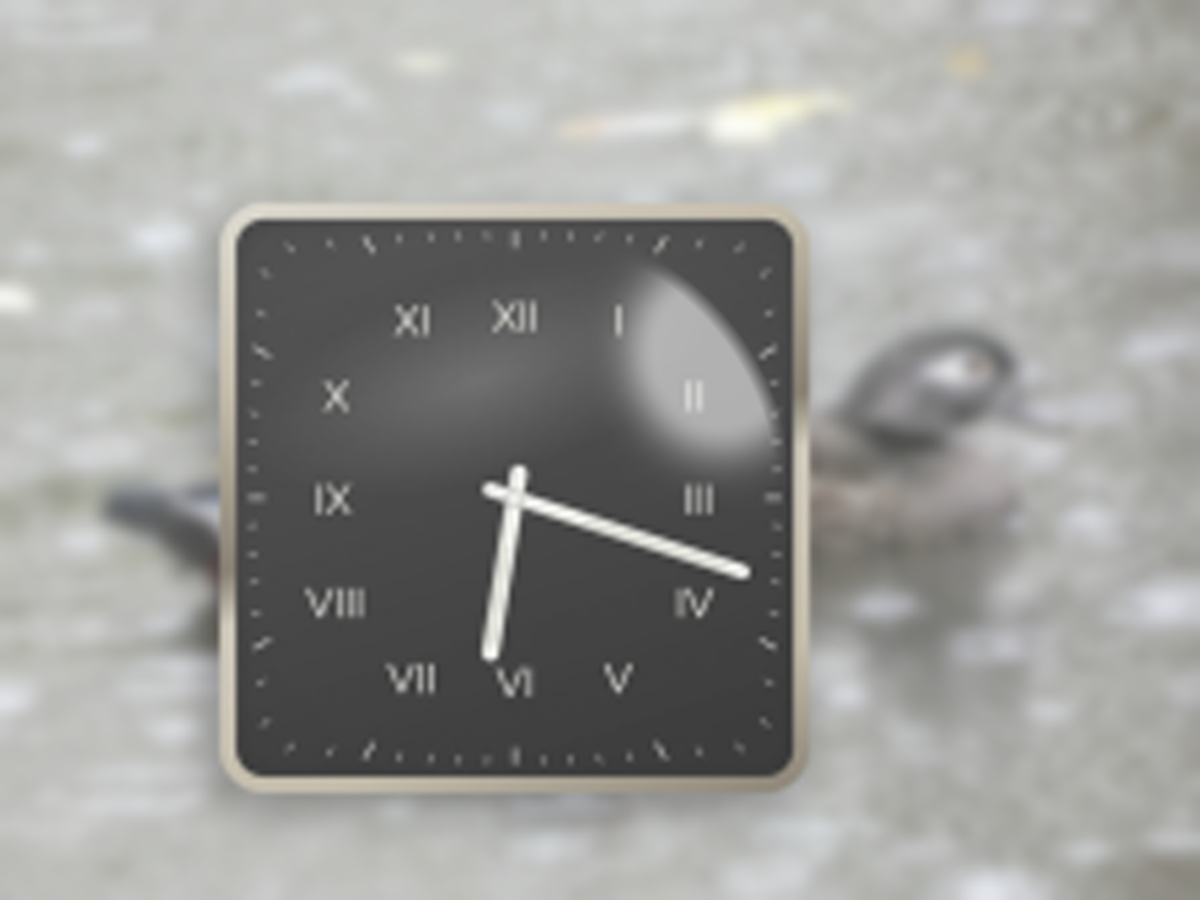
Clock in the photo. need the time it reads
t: 6:18
